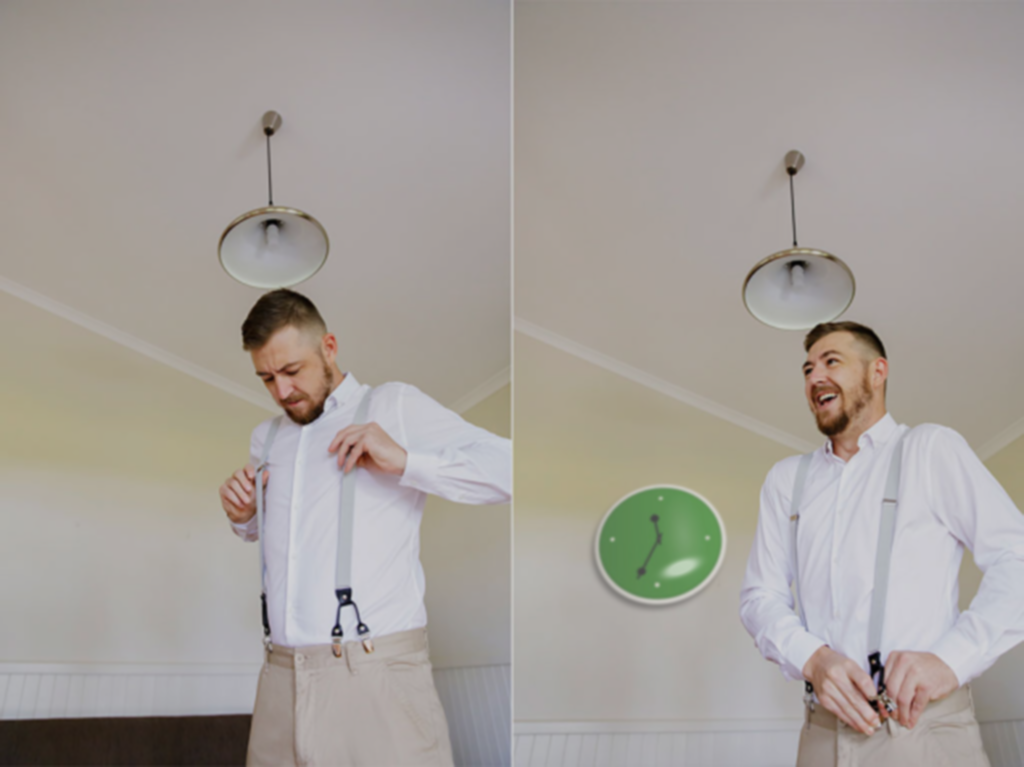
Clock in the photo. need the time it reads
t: 11:34
